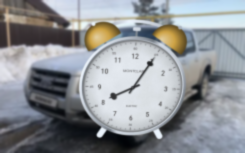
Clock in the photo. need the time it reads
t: 8:05
